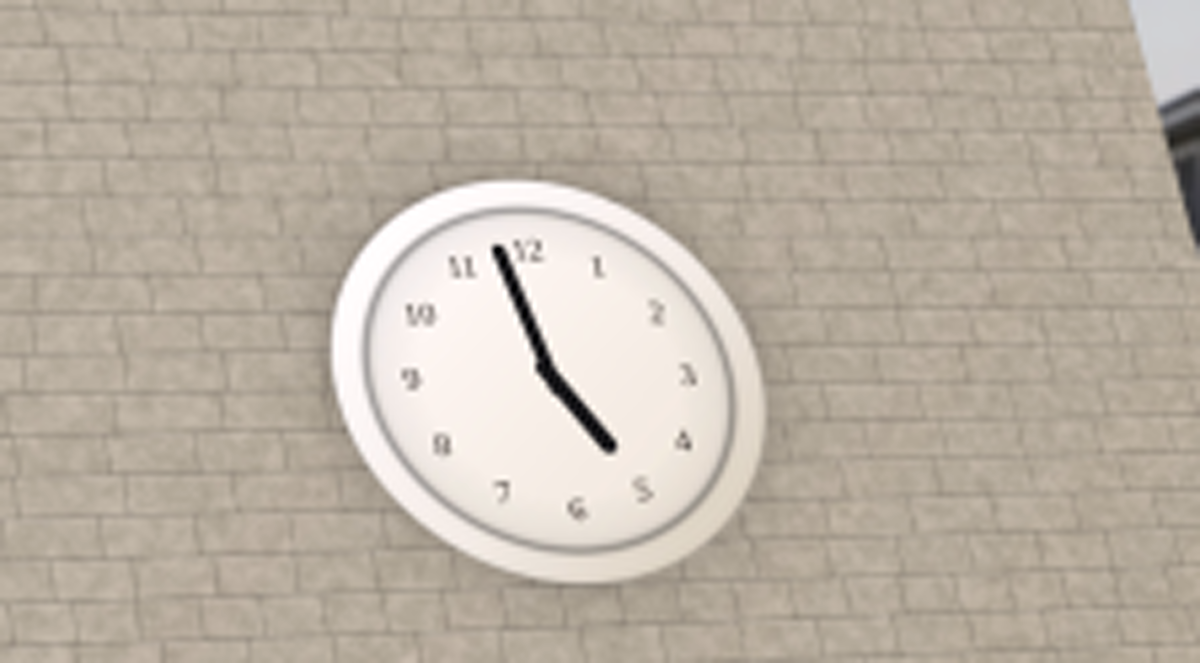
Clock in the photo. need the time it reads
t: 4:58
